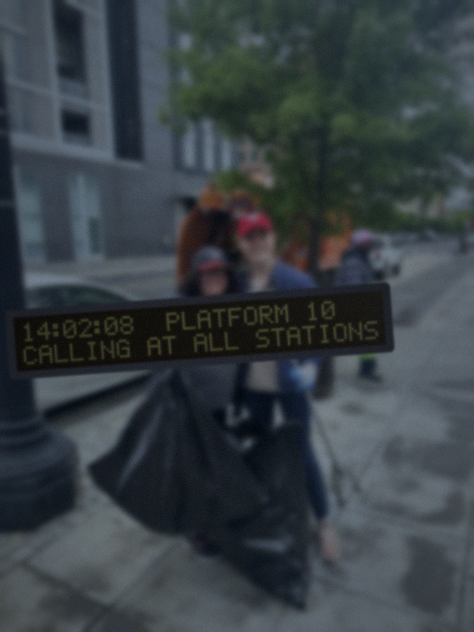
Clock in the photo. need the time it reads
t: 14:02:08
